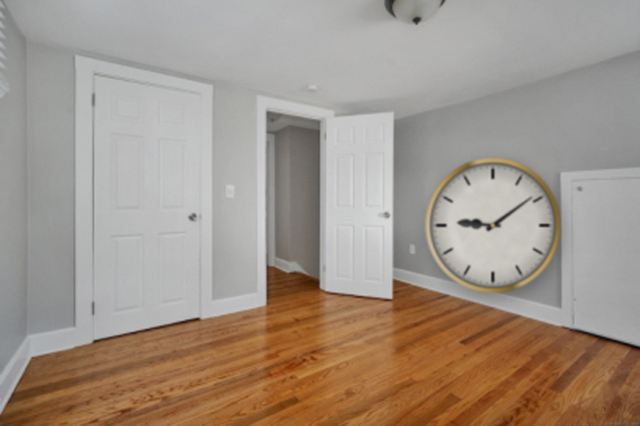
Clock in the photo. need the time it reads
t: 9:09
